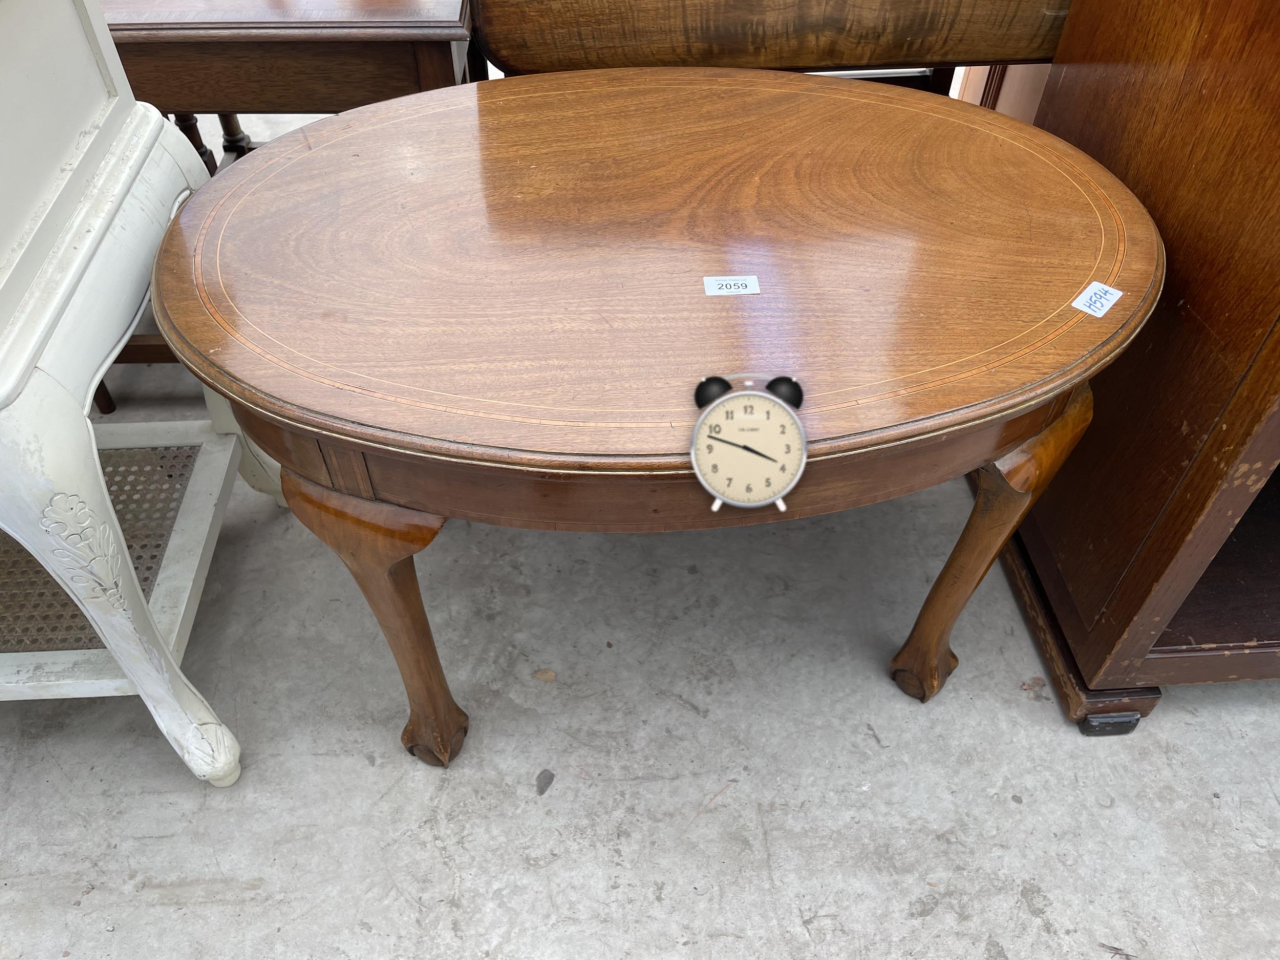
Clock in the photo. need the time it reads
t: 3:48
